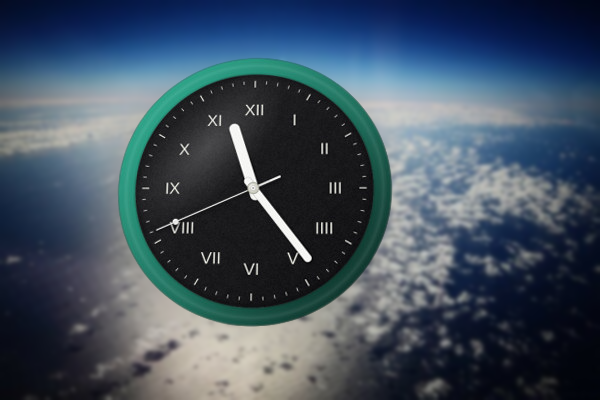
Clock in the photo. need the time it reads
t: 11:23:41
